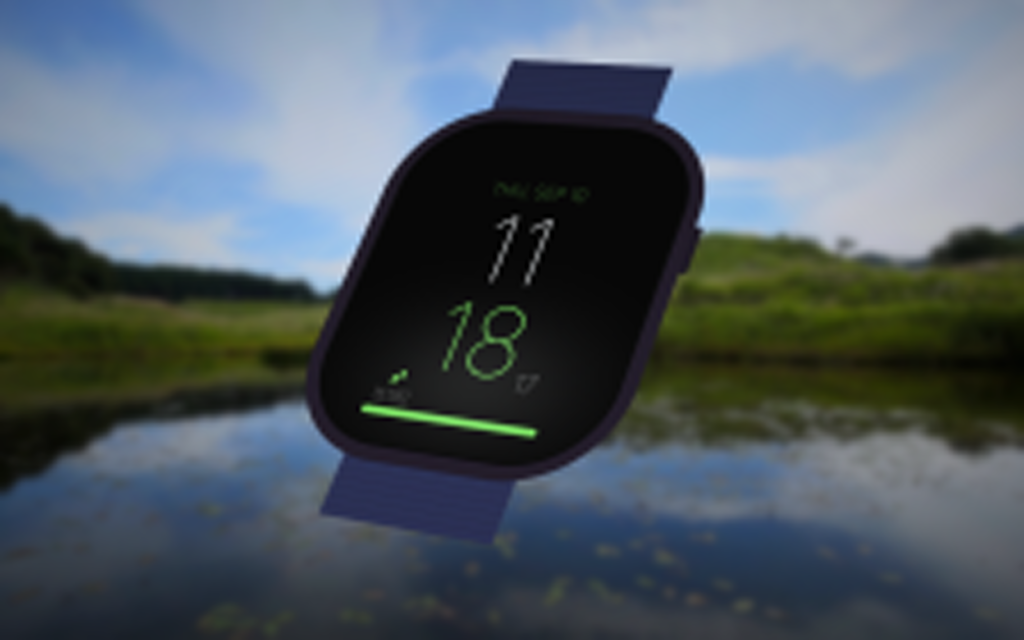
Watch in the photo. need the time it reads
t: 11:18
